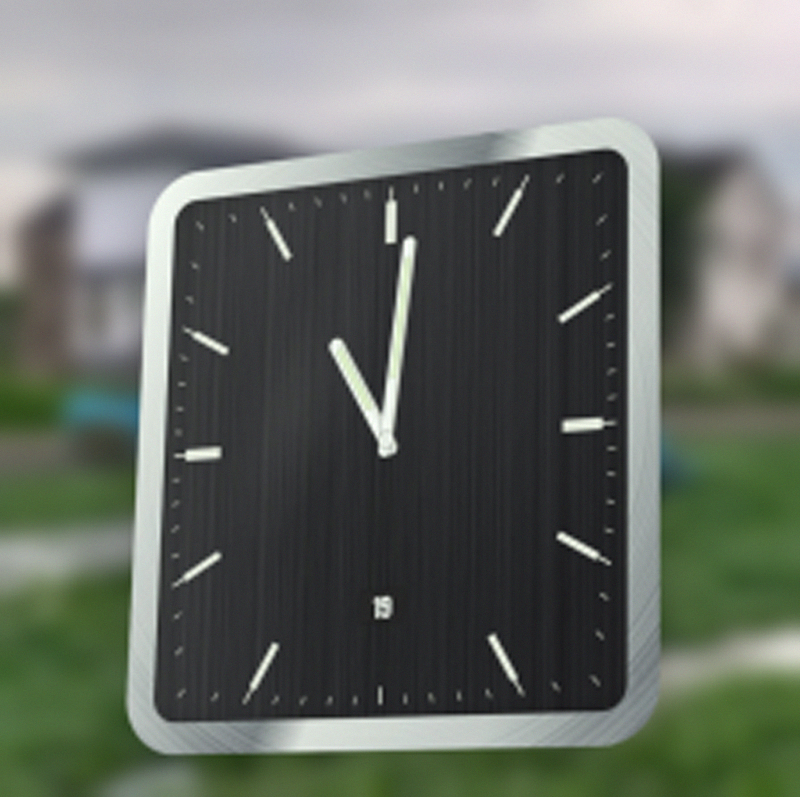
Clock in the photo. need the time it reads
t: 11:01
